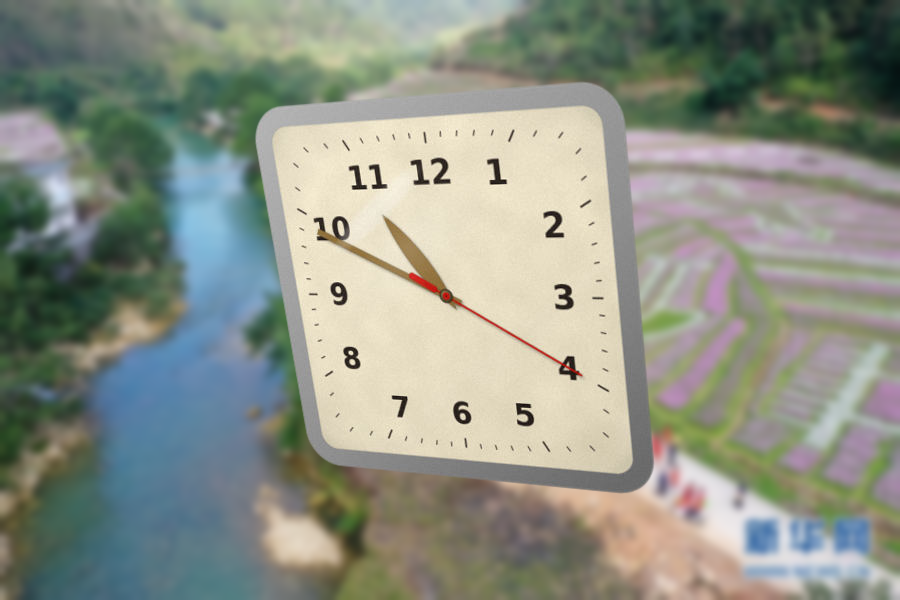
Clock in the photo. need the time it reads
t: 10:49:20
